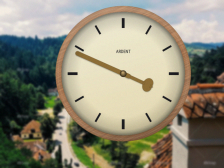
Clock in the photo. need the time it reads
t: 3:49
